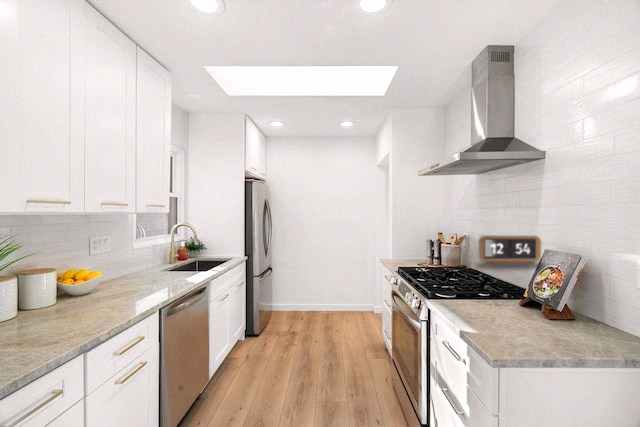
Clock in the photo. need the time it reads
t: 12:54
